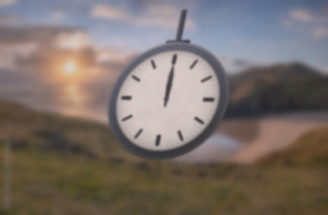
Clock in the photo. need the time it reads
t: 12:00
